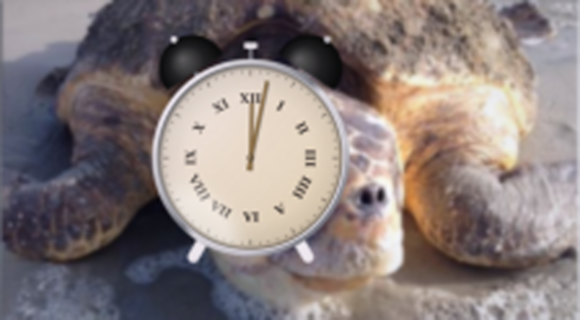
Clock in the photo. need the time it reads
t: 12:02
